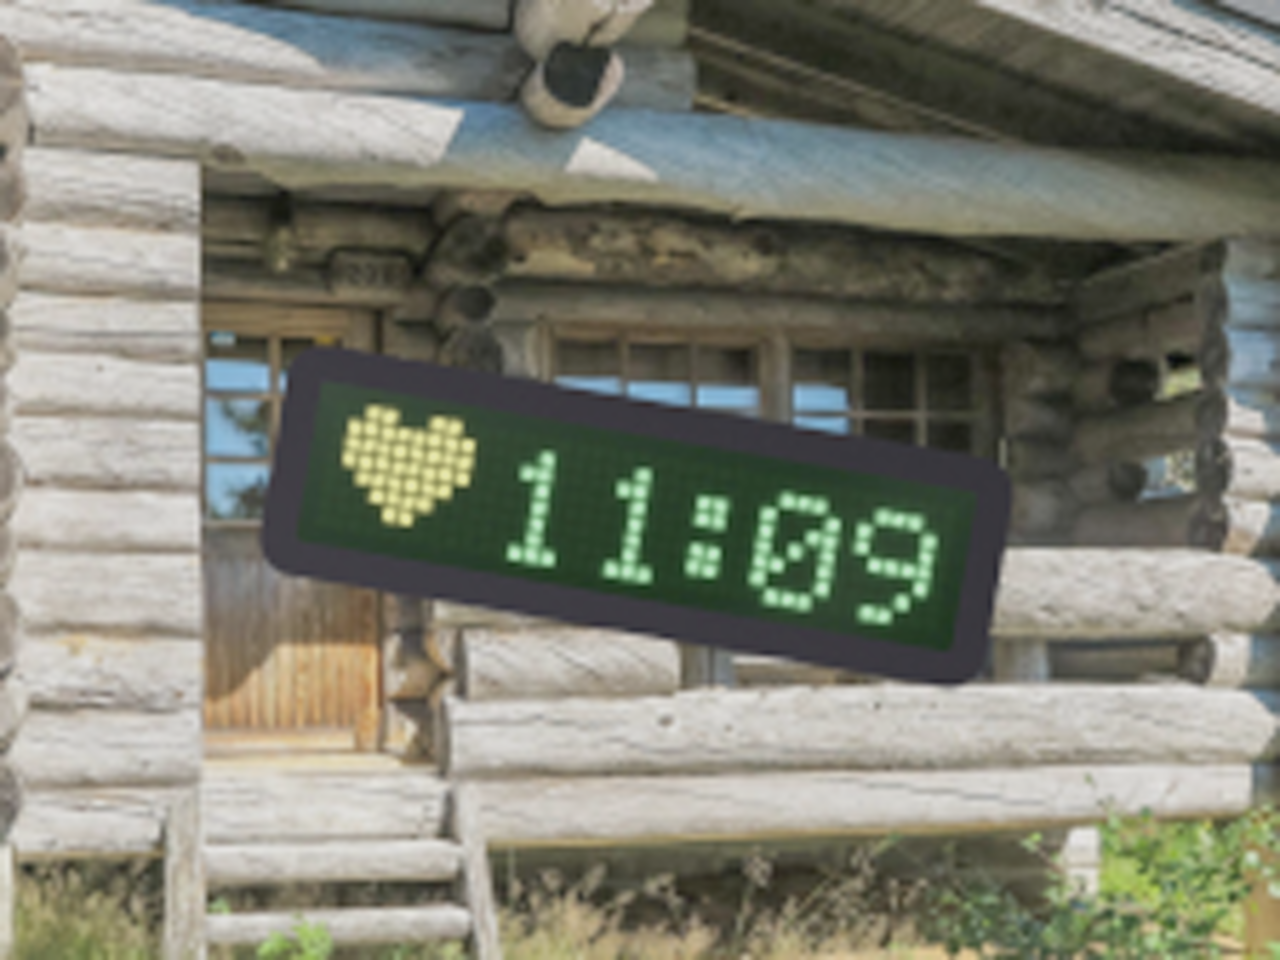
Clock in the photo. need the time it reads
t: 11:09
